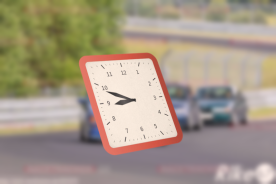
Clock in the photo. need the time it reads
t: 8:49
